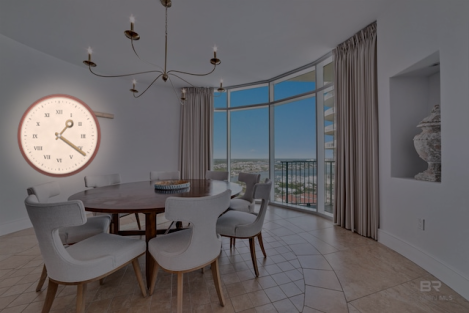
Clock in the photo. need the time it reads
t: 1:21
